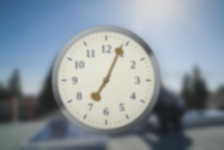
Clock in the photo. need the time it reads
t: 7:04
